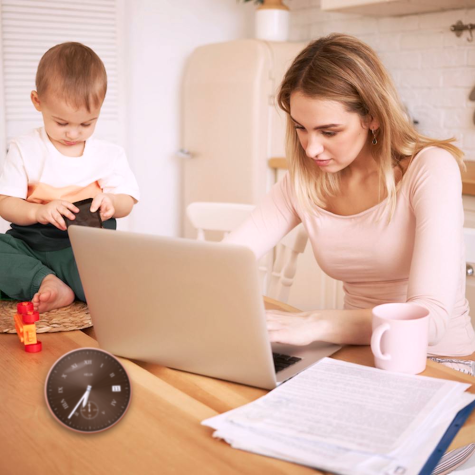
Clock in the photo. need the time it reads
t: 6:36
